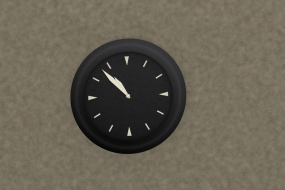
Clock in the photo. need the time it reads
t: 10:53
